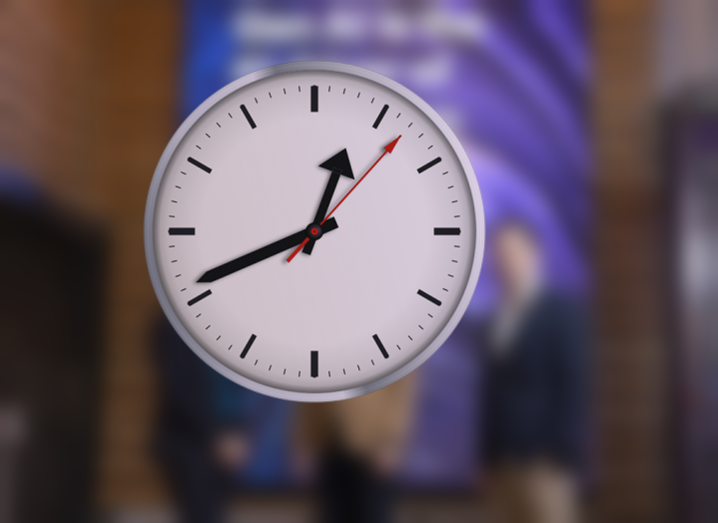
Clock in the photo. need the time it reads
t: 12:41:07
